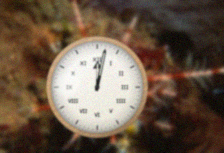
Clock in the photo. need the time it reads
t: 12:02
